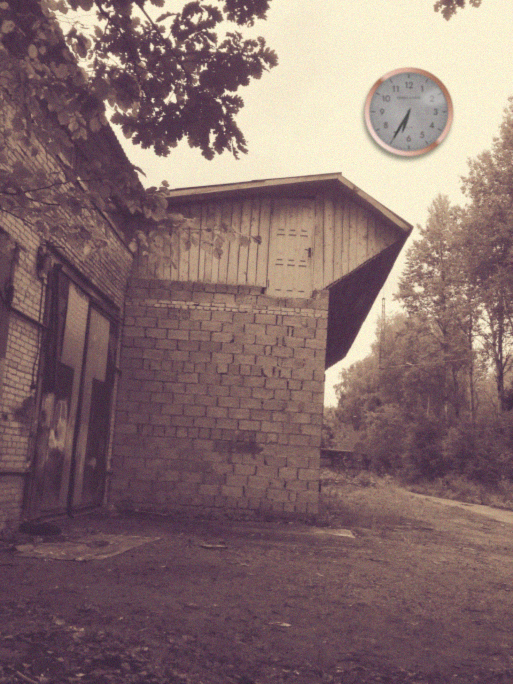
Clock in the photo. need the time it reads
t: 6:35
